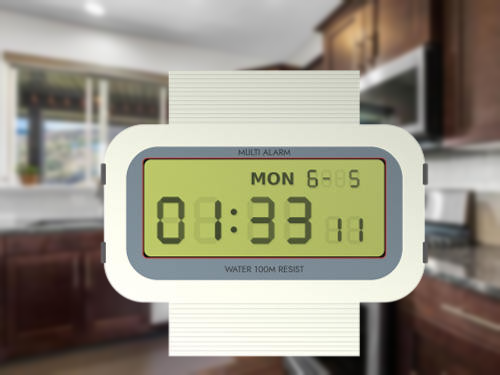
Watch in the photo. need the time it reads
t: 1:33:11
